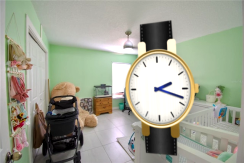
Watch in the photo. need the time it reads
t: 2:18
